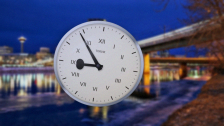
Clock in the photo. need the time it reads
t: 8:54
